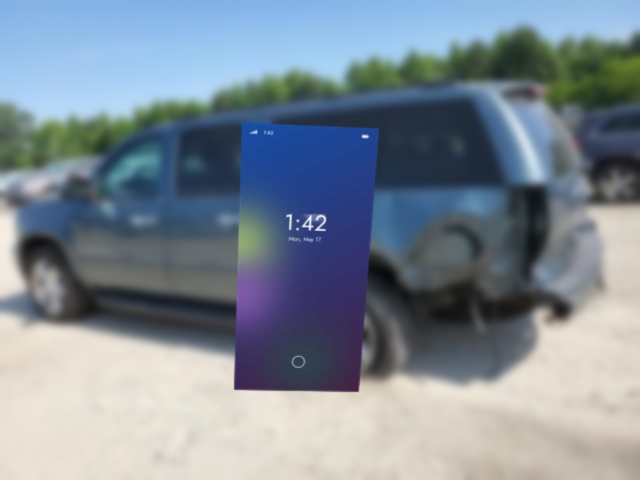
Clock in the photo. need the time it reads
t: 1:42
